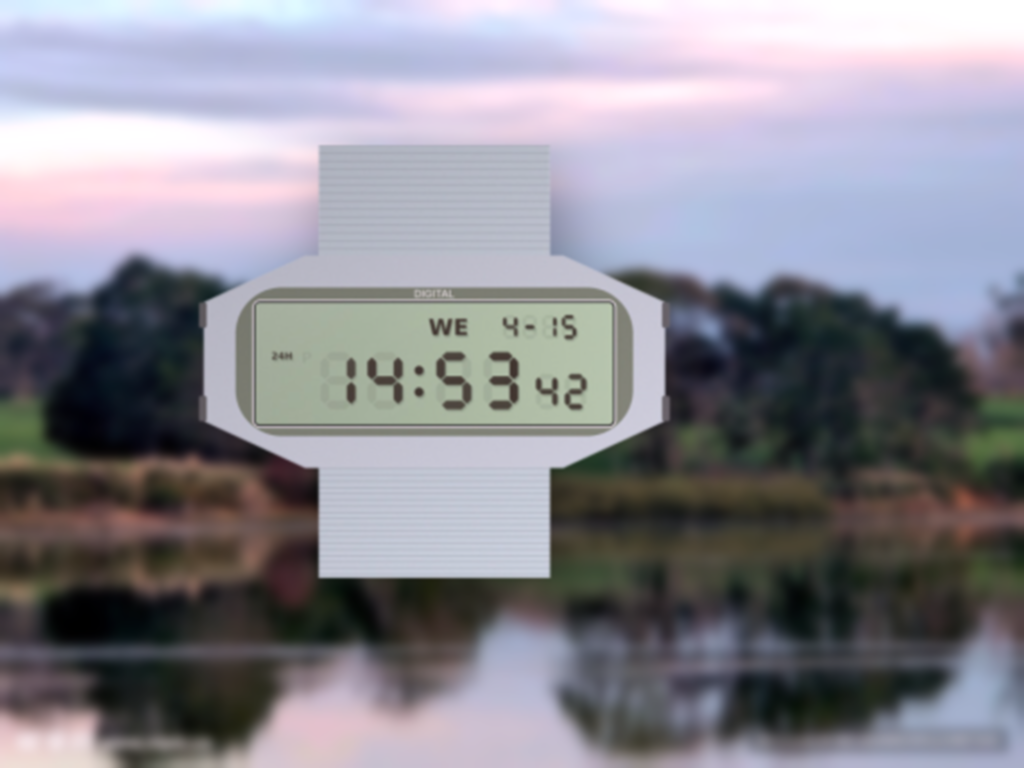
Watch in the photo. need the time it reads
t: 14:53:42
